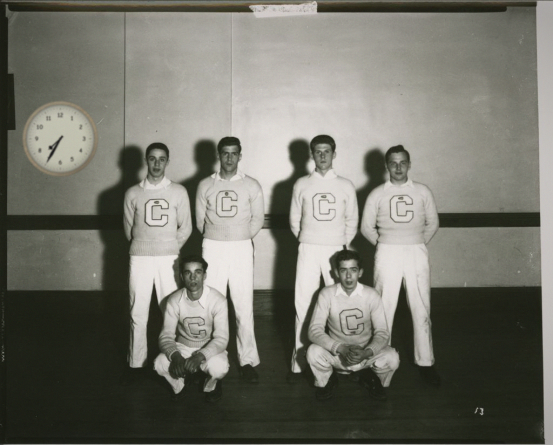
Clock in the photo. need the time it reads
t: 7:35
